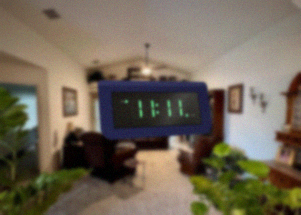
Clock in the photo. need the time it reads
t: 11:11
